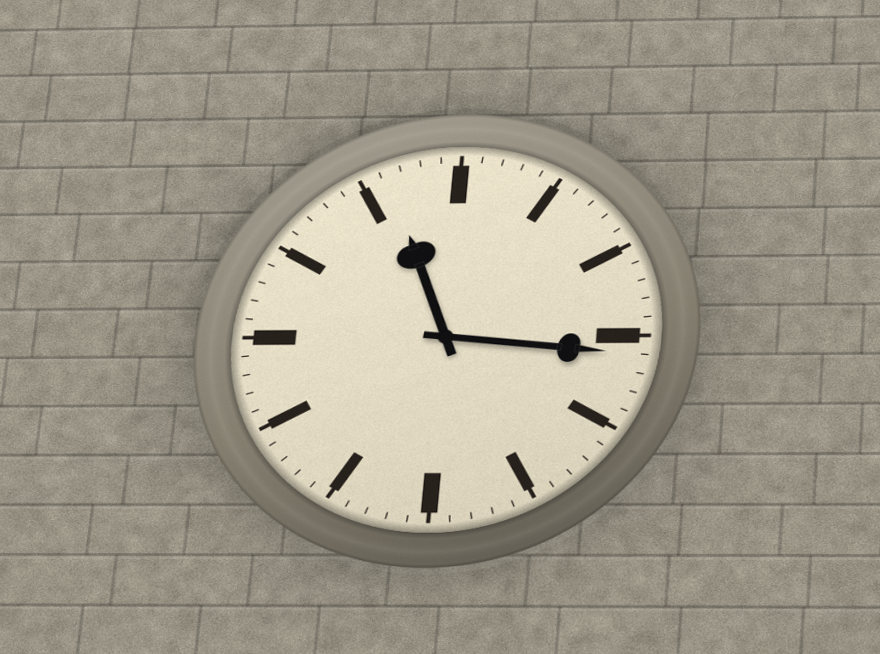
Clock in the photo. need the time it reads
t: 11:16
